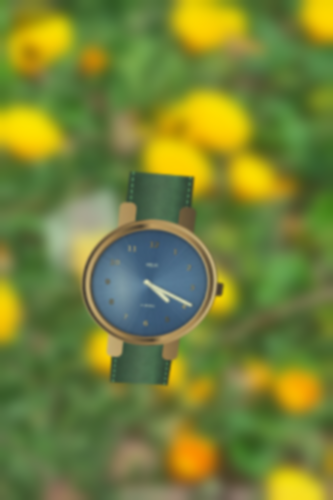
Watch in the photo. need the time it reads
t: 4:19
